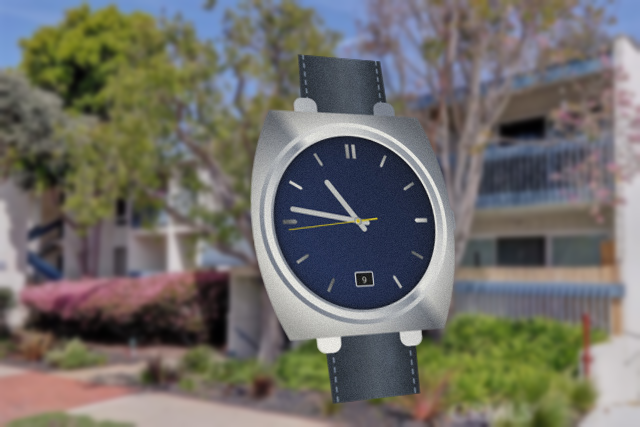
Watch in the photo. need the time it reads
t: 10:46:44
